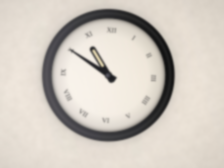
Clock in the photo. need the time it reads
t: 10:50
